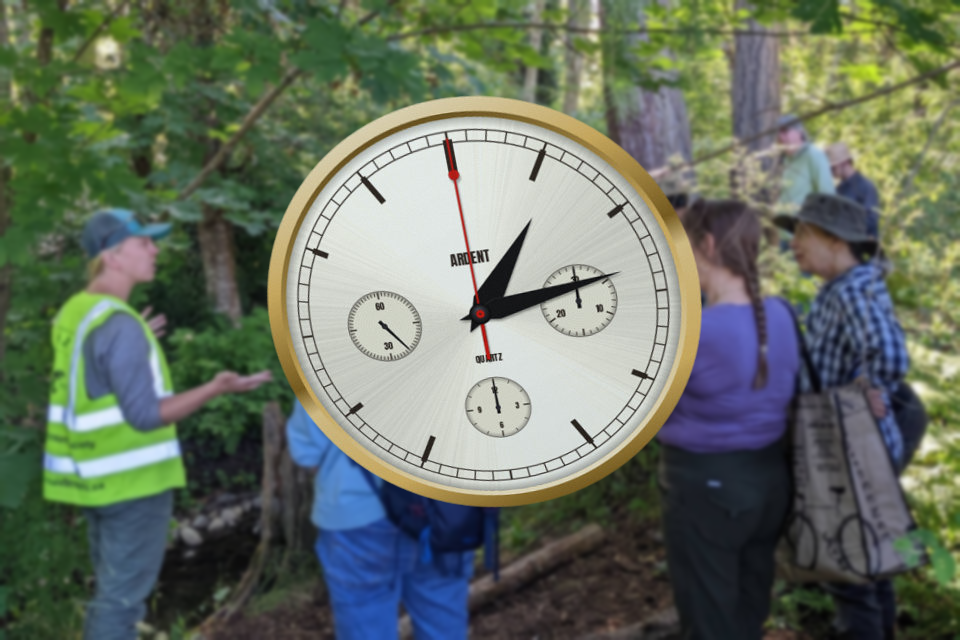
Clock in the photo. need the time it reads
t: 1:13:24
